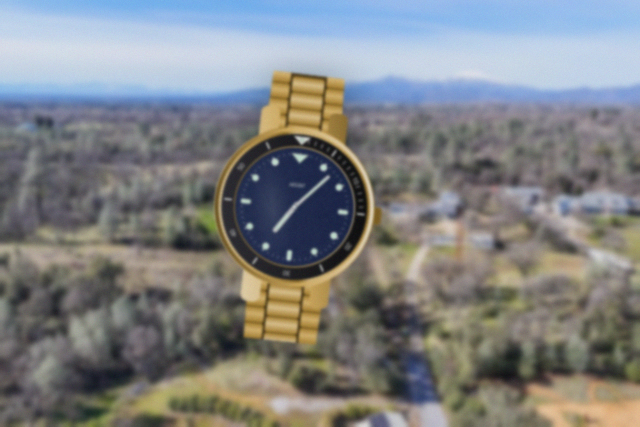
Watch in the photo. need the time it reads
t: 7:07
